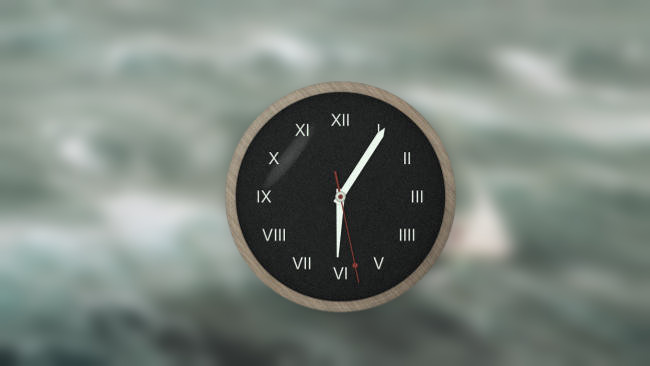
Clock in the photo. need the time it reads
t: 6:05:28
